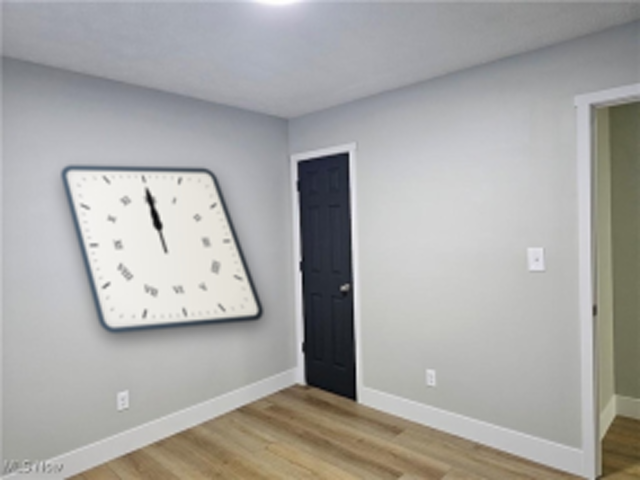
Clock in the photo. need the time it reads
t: 12:00
